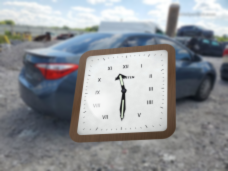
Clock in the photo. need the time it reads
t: 11:30
